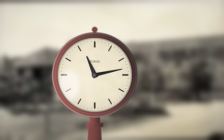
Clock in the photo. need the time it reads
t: 11:13
